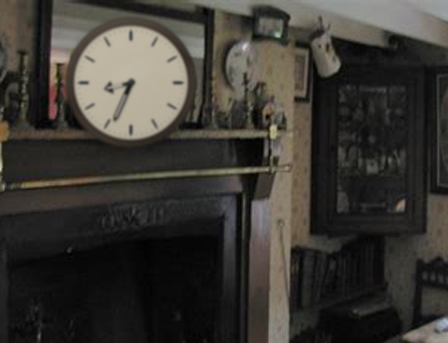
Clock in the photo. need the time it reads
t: 8:34
